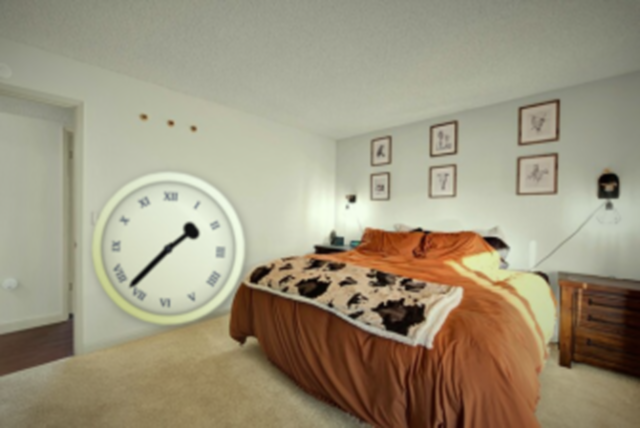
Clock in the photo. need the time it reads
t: 1:37
